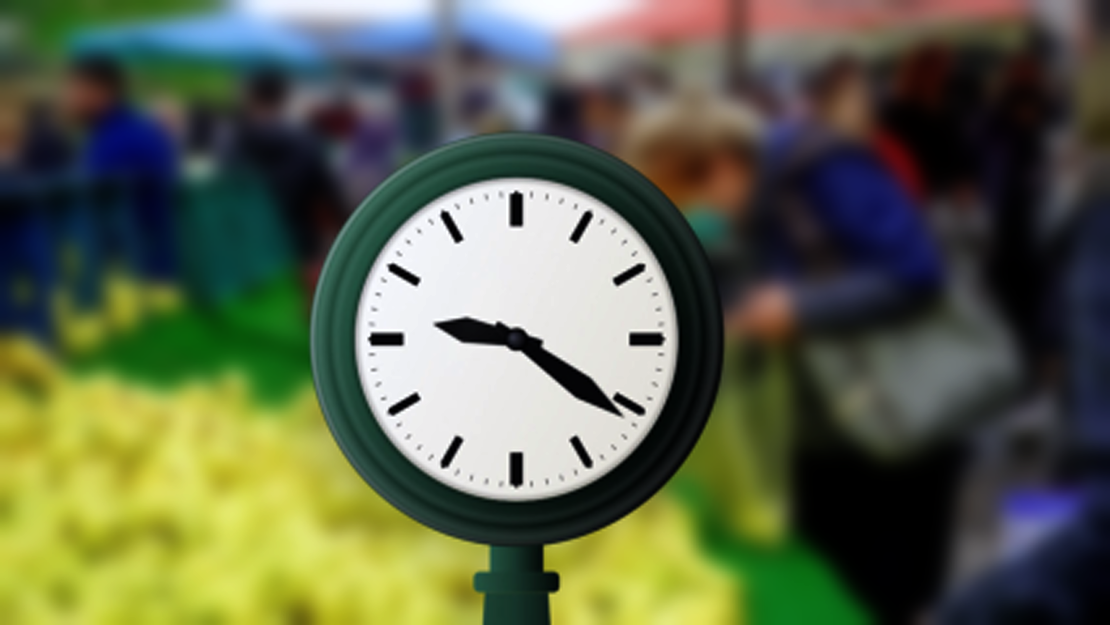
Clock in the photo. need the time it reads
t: 9:21
